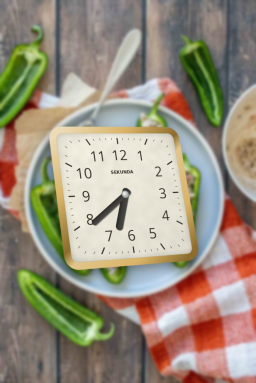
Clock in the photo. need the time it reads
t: 6:39
